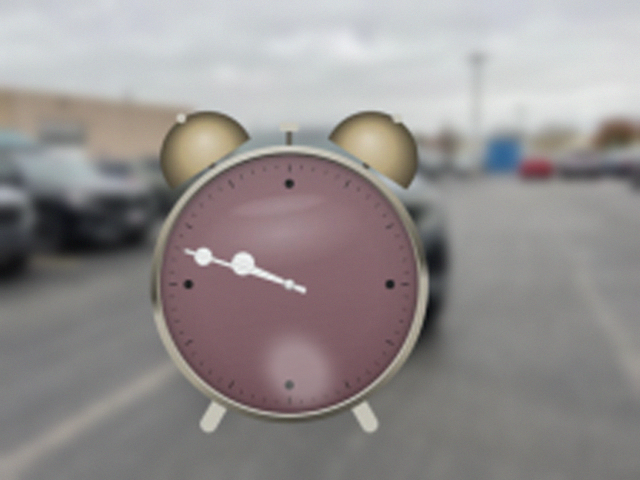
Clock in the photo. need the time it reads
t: 9:48
